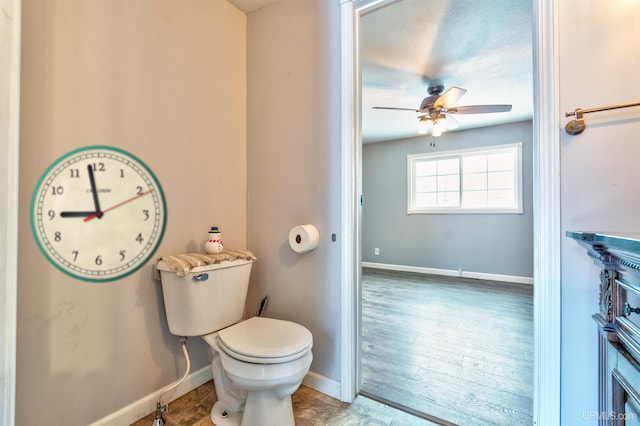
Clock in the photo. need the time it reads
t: 8:58:11
